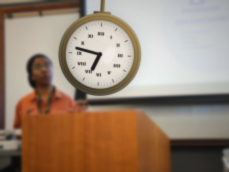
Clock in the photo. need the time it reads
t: 6:47
